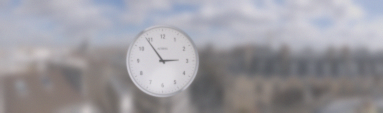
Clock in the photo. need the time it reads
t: 2:54
